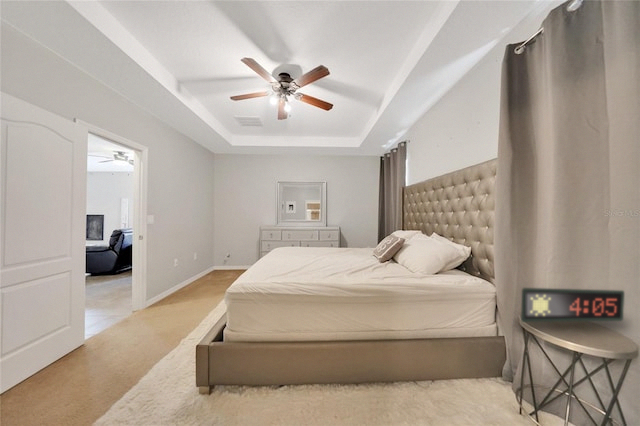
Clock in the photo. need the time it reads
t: 4:05
